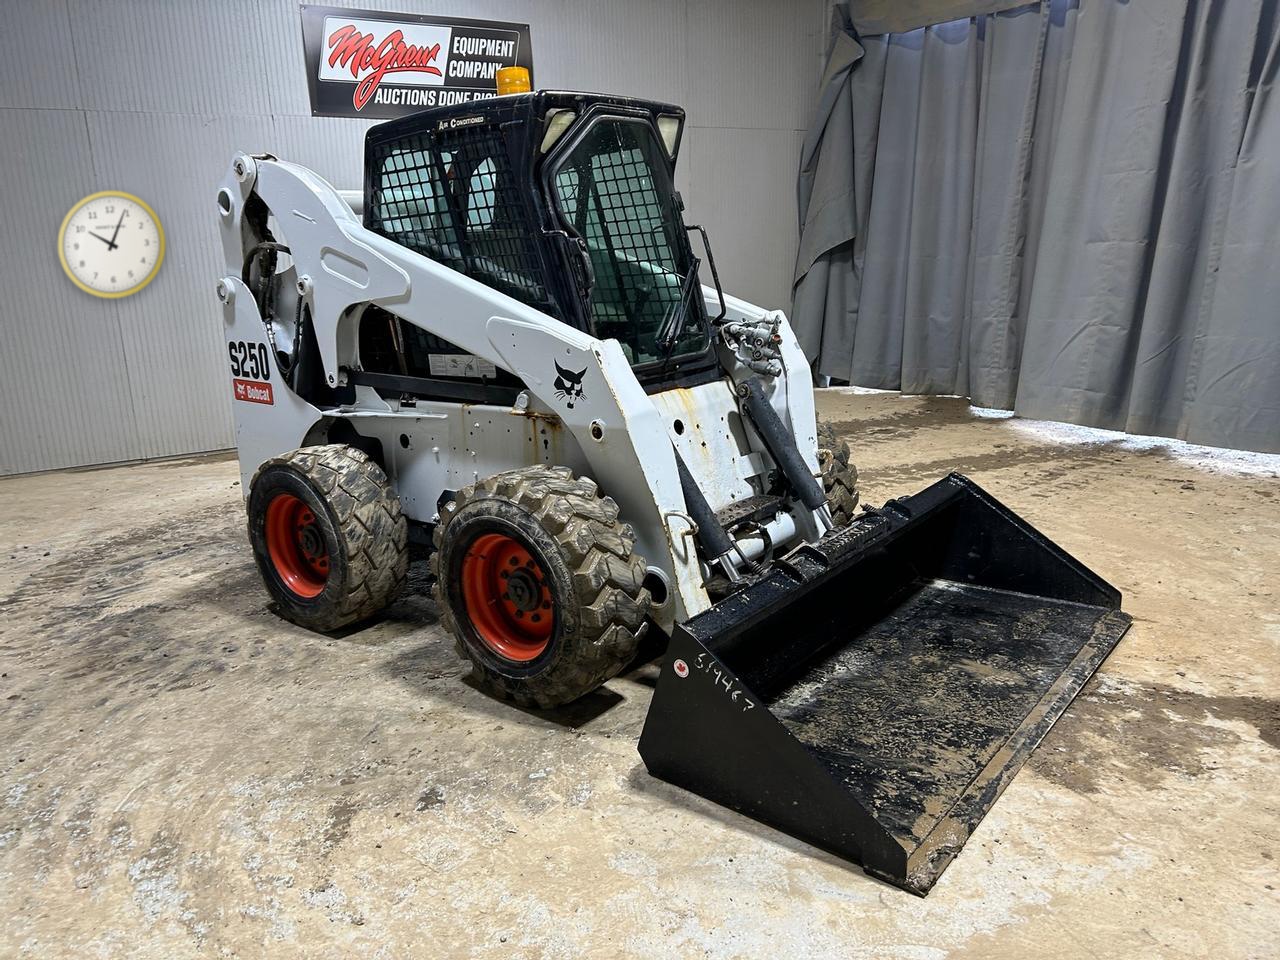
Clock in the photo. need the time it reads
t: 10:04
